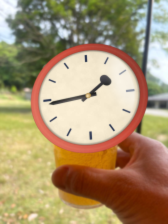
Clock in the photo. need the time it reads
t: 1:44
